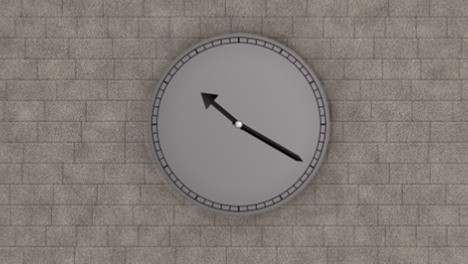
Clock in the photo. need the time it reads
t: 10:20
